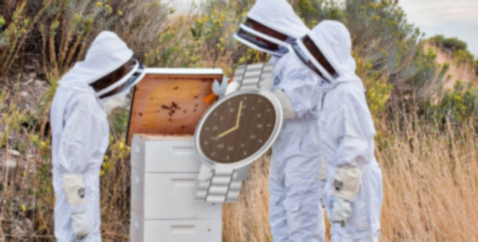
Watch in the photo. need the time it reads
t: 7:59
